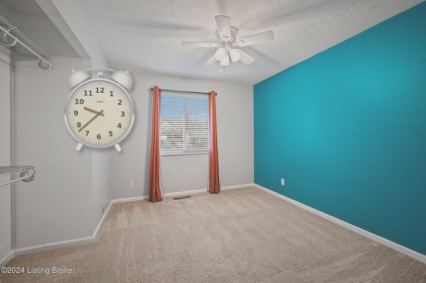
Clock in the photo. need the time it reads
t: 9:38
